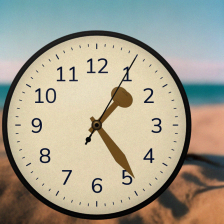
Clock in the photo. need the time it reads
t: 1:24:05
